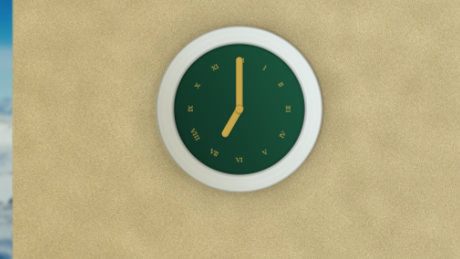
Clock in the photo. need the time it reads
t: 7:00
